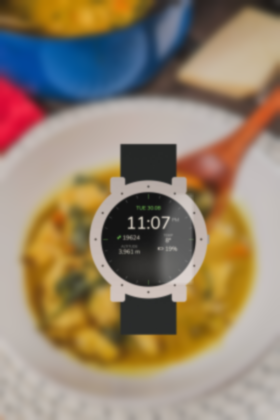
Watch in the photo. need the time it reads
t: 11:07
